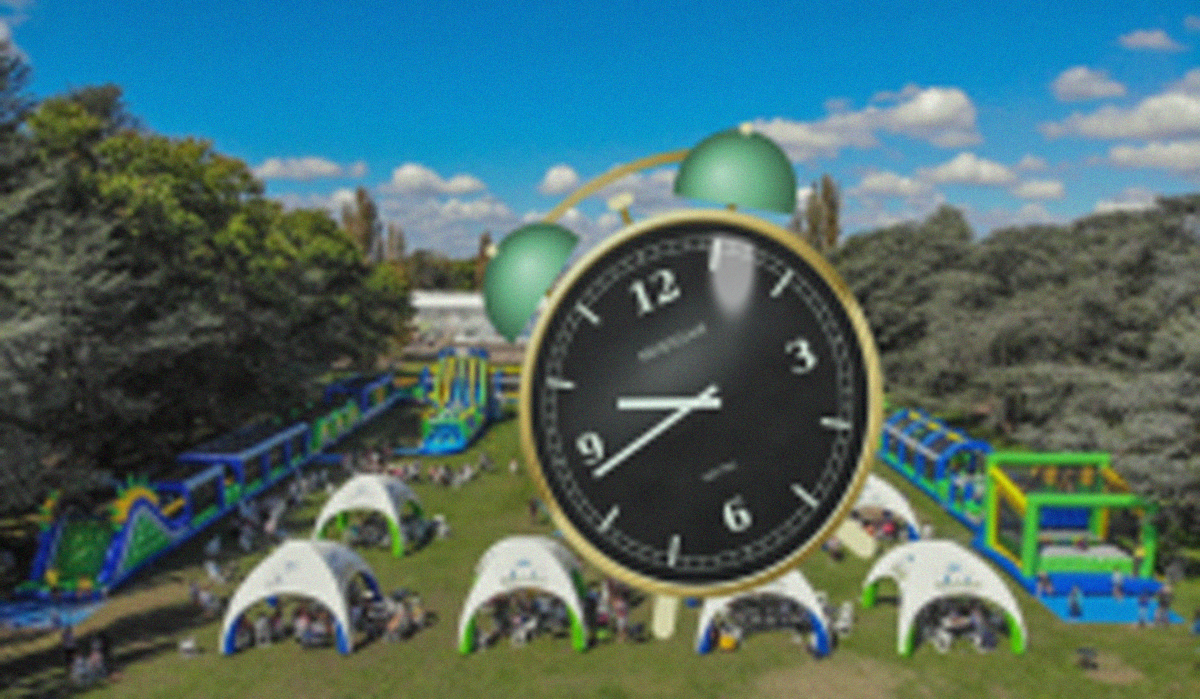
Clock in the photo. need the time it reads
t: 9:43
